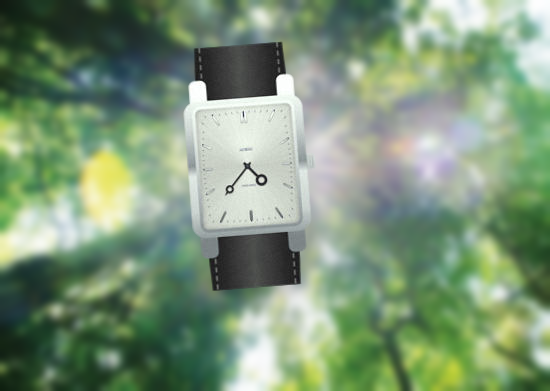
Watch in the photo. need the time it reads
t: 4:37
